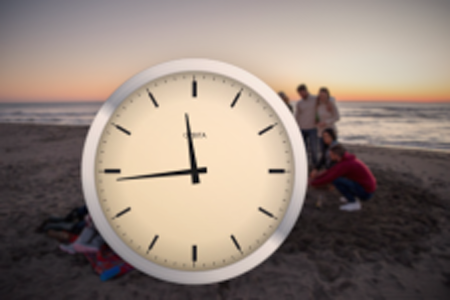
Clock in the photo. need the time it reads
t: 11:44
